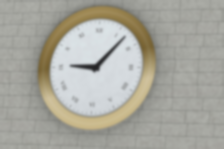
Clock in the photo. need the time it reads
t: 9:07
